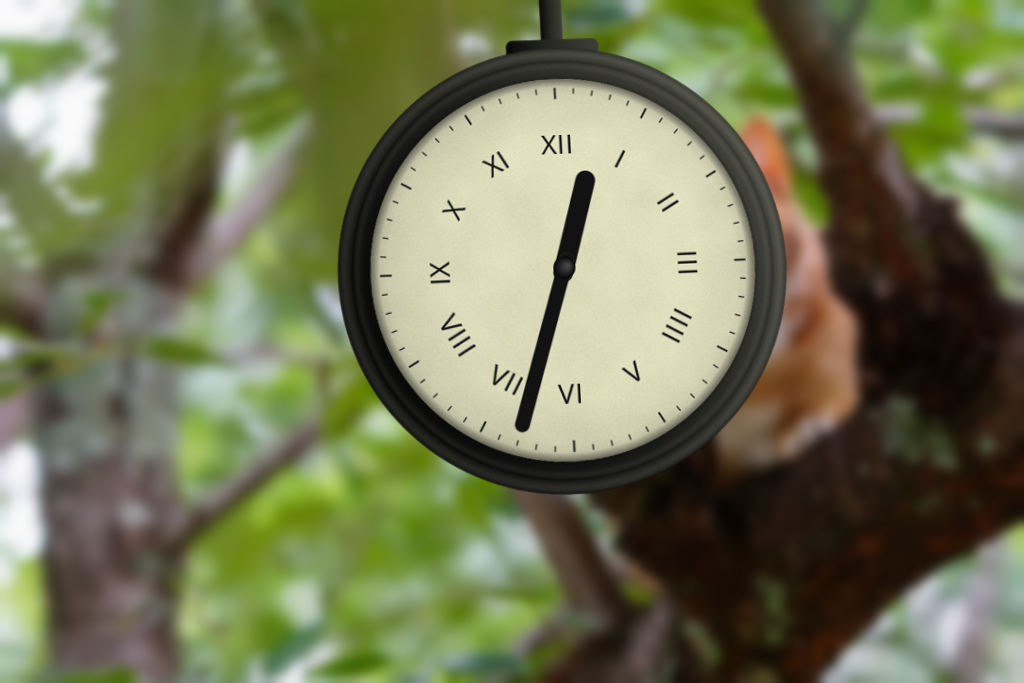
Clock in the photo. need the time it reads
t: 12:33
